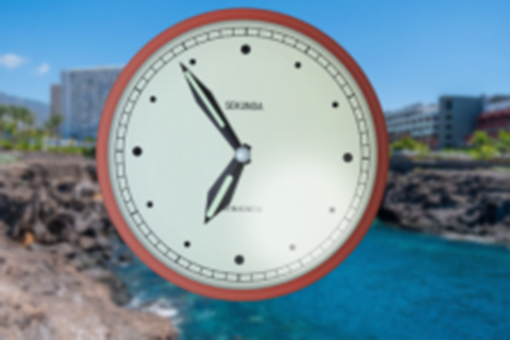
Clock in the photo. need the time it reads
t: 6:54
